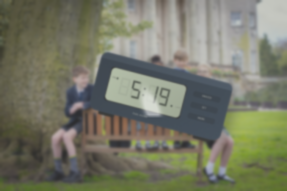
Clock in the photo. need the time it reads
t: 5:19
